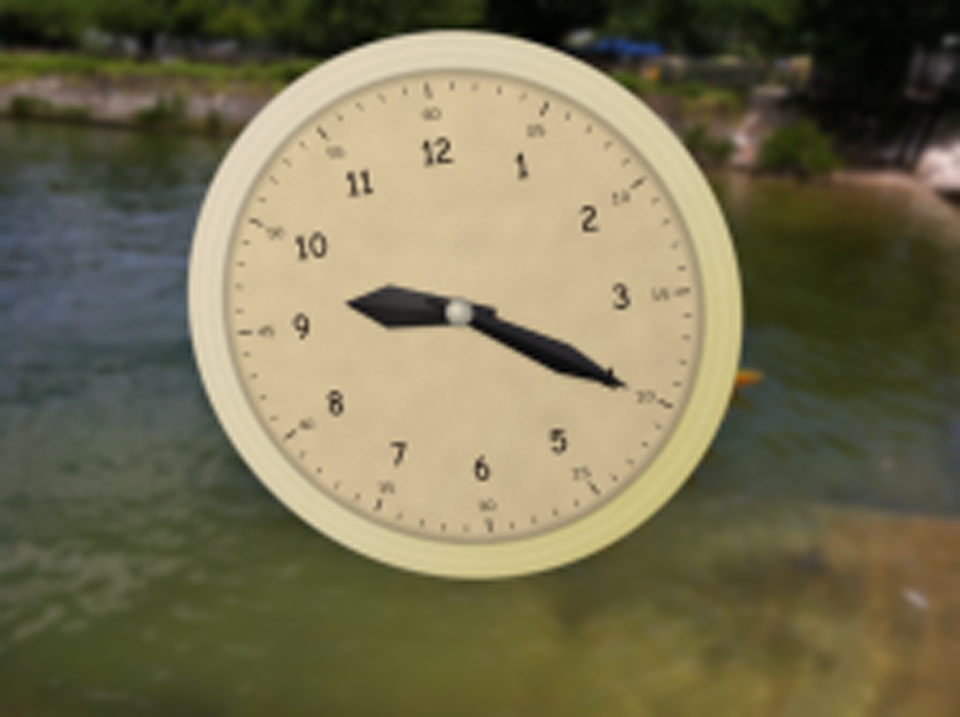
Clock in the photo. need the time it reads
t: 9:20
